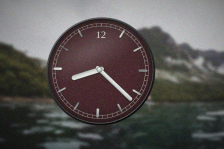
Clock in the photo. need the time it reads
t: 8:22
